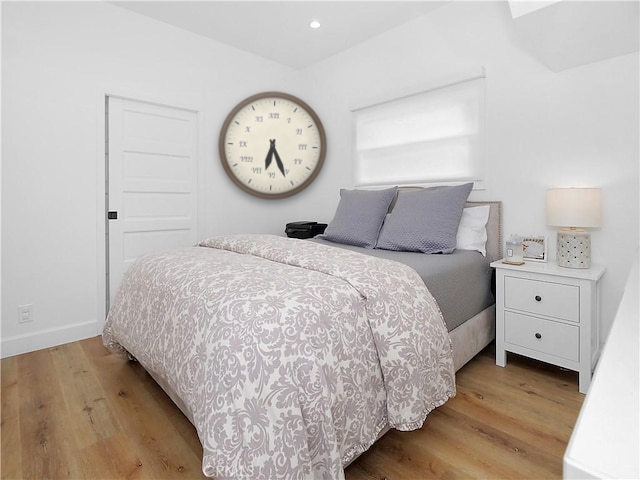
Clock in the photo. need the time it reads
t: 6:26
